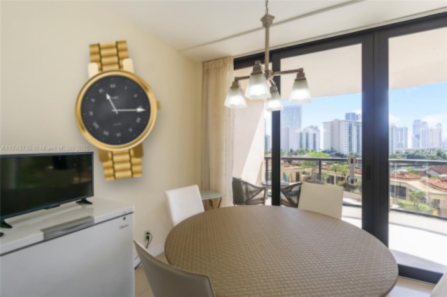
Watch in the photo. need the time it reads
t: 11:16
